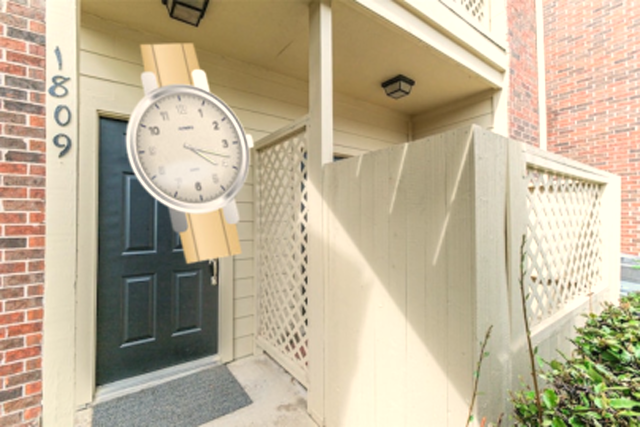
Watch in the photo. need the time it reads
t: 4:18
